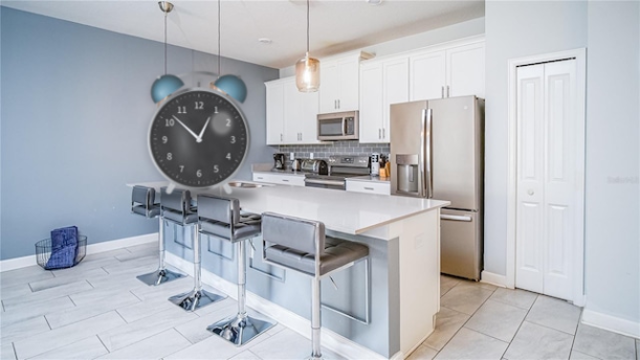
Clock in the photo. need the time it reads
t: 12:52
